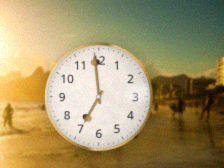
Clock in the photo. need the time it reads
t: 6:59
